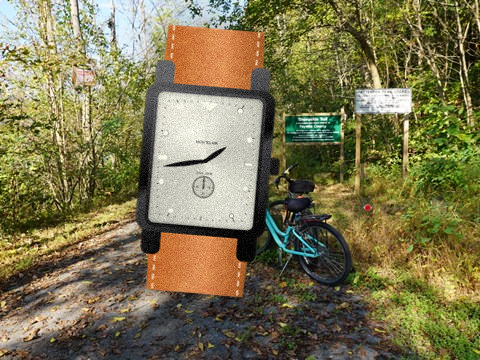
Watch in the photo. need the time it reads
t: 1:43
